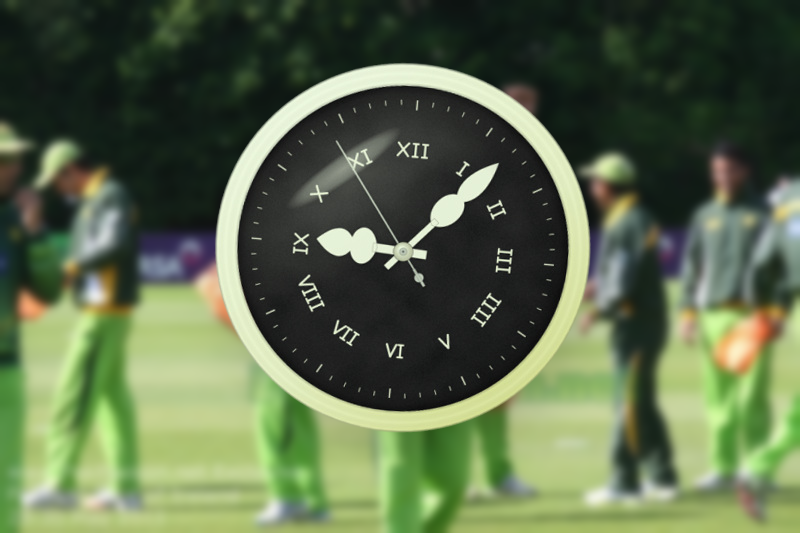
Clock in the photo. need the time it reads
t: 9:06:54
